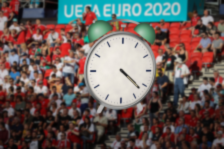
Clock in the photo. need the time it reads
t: 4:22
